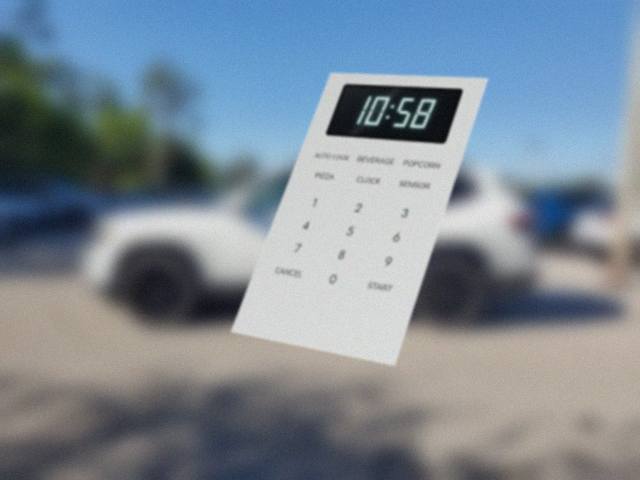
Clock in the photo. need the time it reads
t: 10:58
